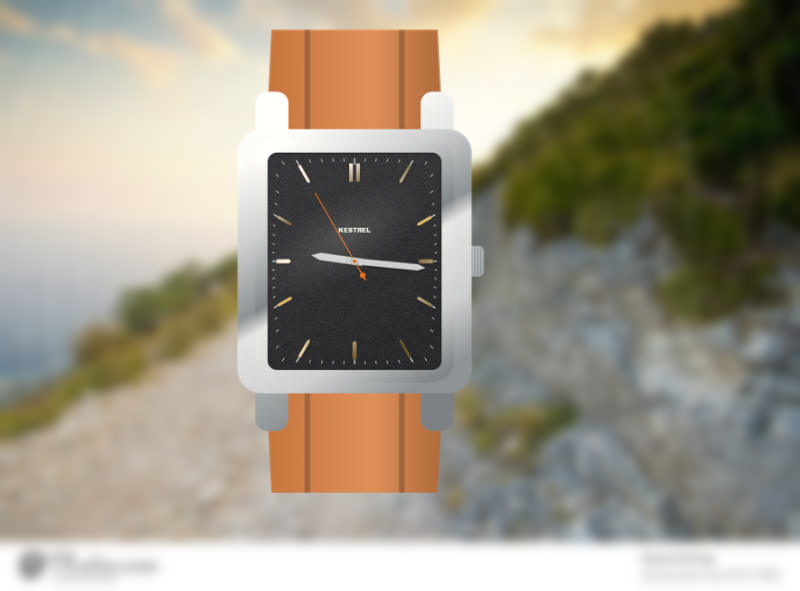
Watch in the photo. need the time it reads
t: 9:15:55
